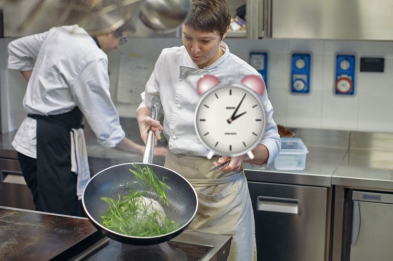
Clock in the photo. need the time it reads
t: 2:05
